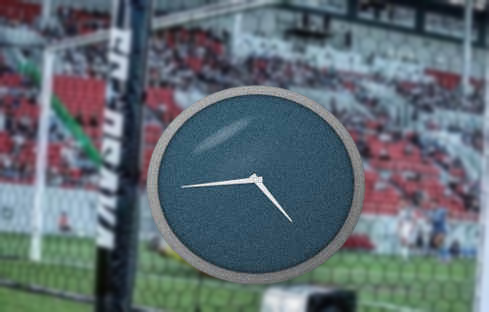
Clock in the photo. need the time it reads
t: 4:44
